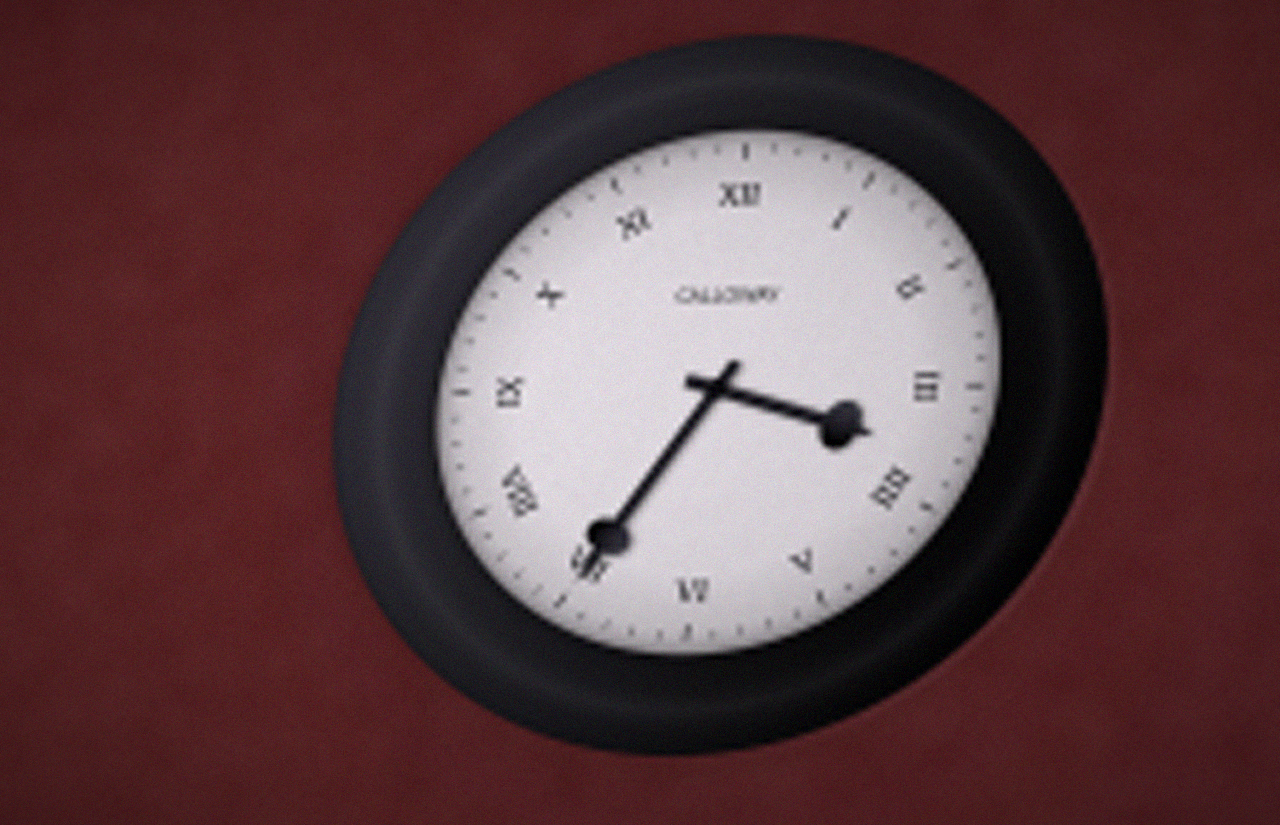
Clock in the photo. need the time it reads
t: 3:35
